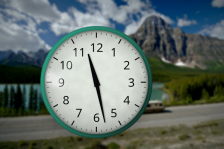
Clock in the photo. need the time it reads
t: 11:28
